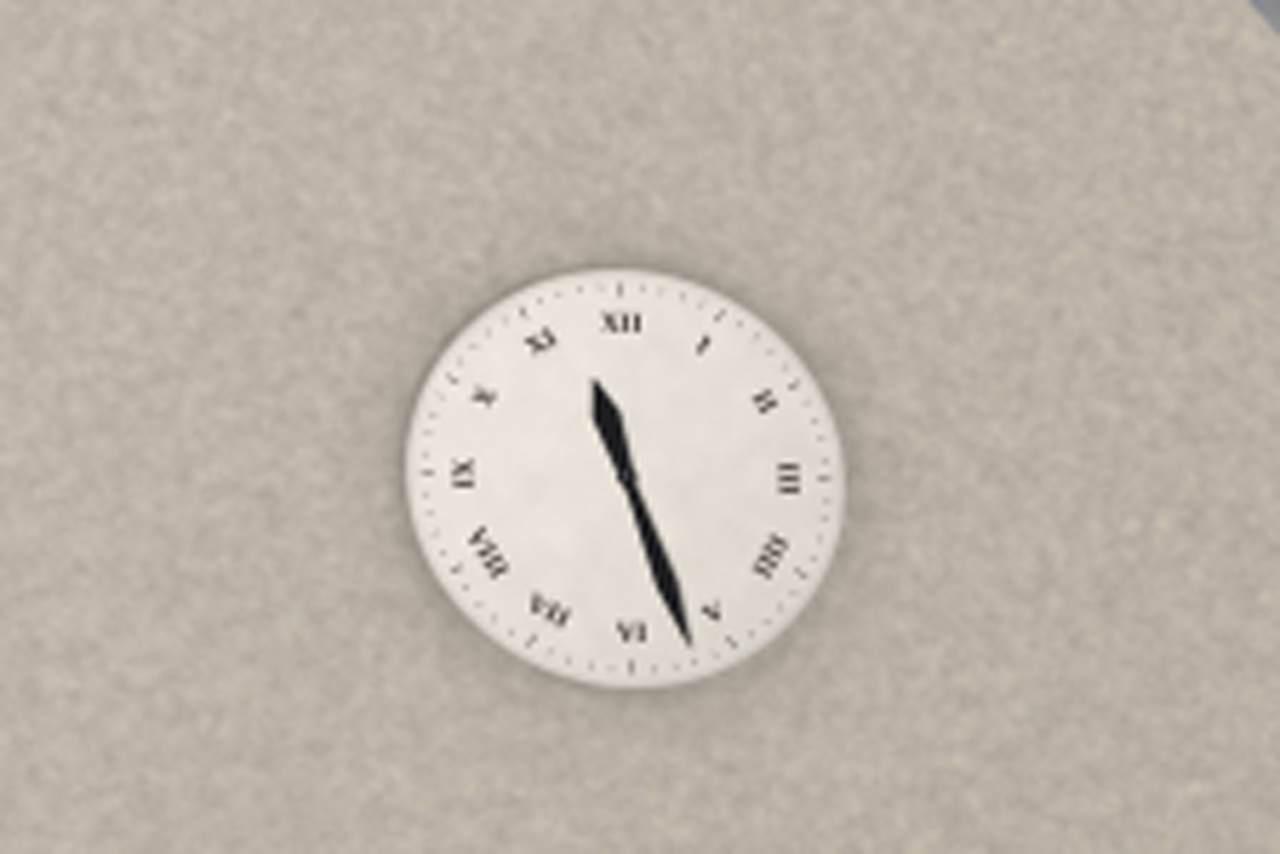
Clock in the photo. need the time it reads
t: 11:27
